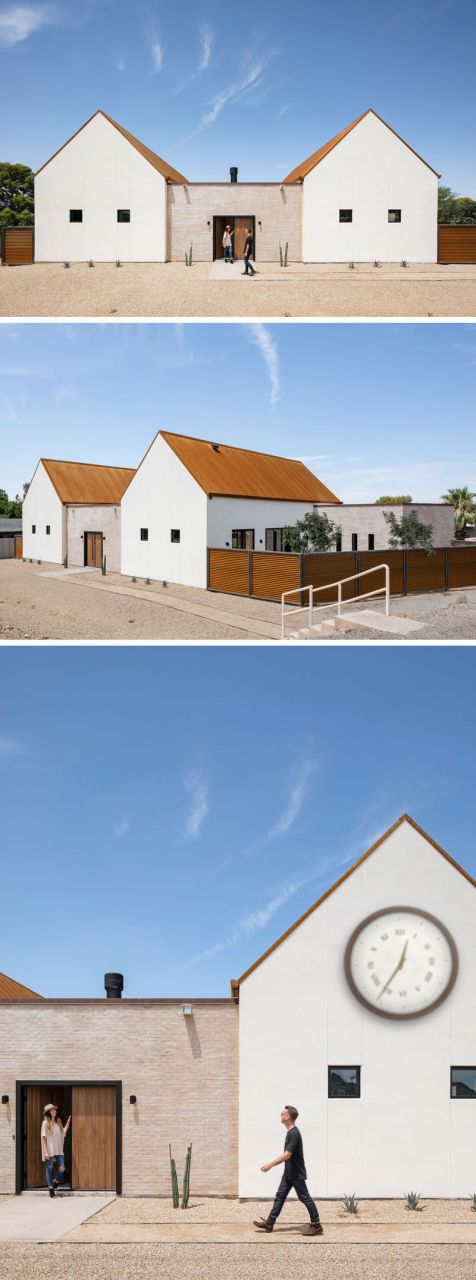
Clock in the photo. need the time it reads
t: 12:36
